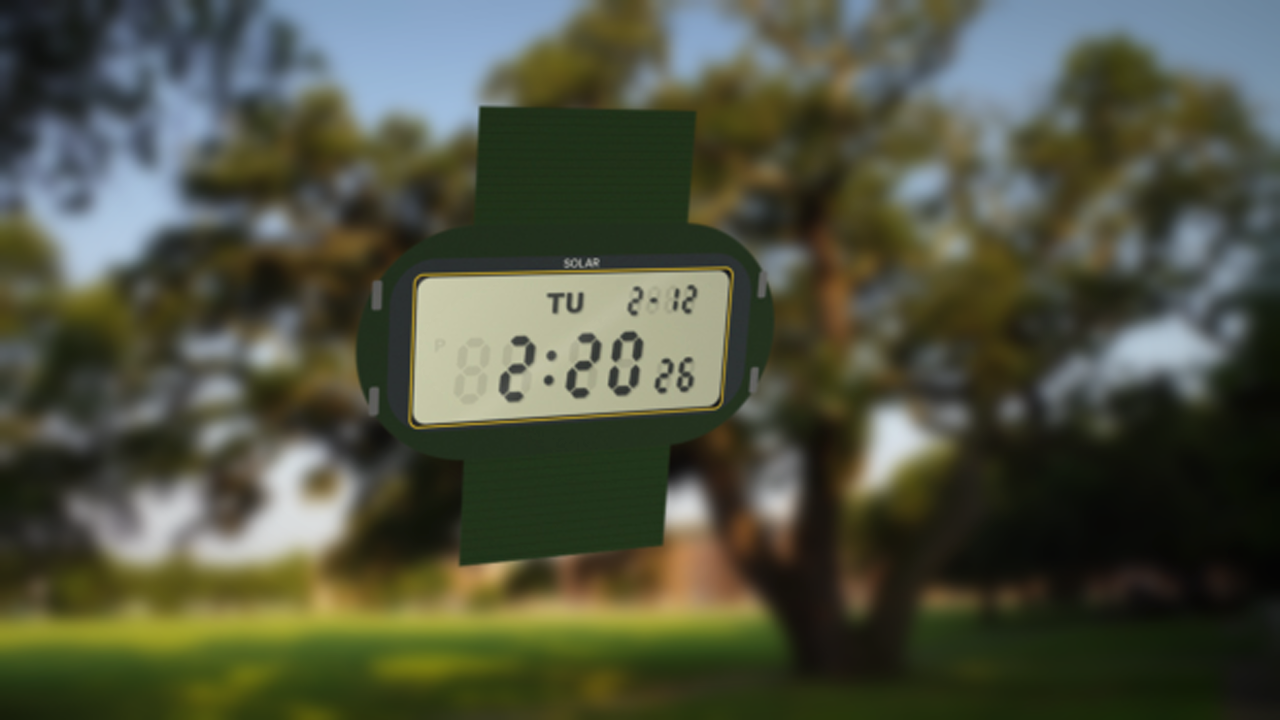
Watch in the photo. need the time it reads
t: 2:20:26
